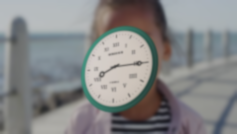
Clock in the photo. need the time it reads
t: 8:15
